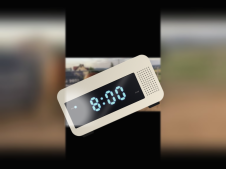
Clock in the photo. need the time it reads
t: 8:00
